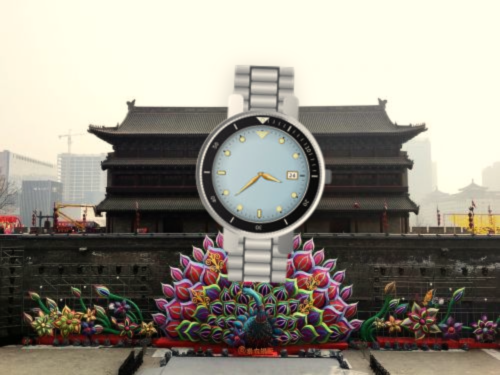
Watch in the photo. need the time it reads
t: 3:38
